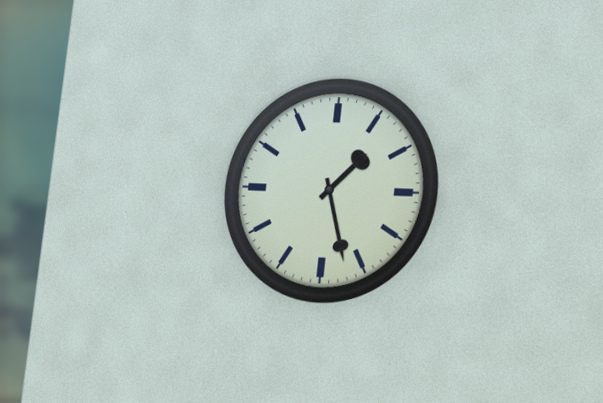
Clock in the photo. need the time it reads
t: 1:27
